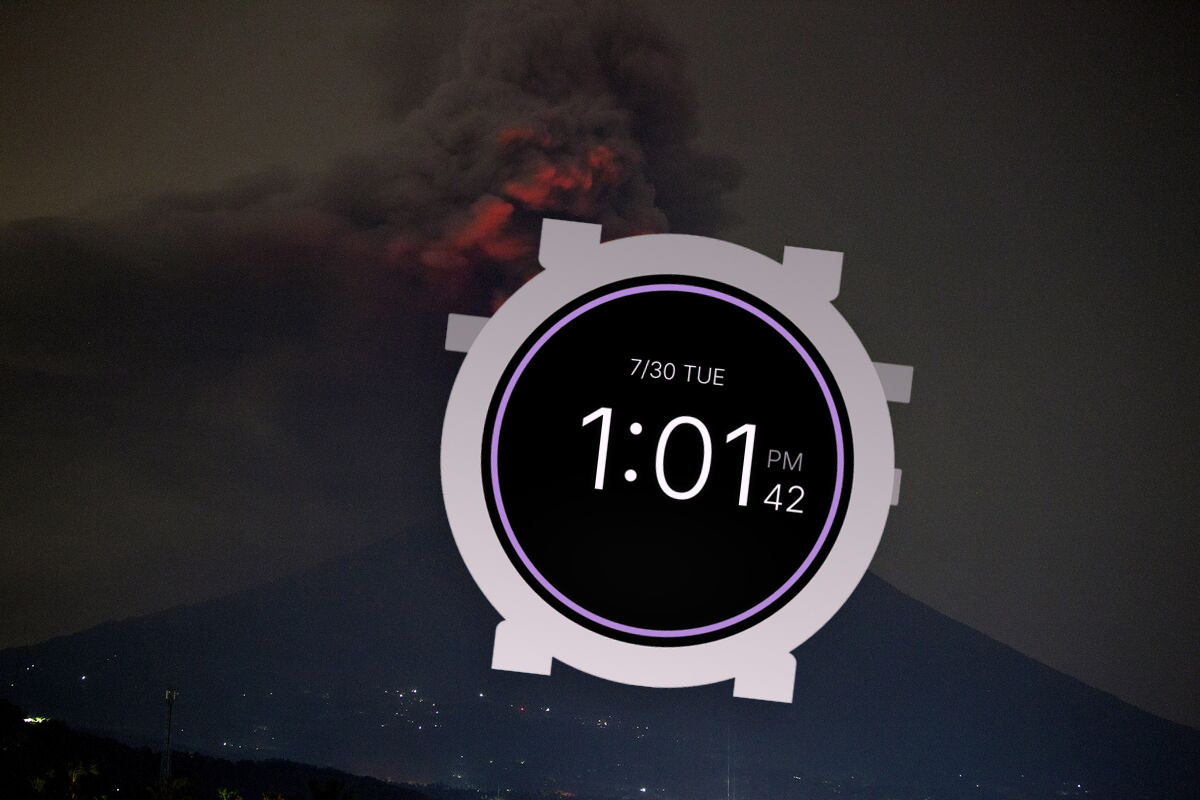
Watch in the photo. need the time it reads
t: 1:01:42
